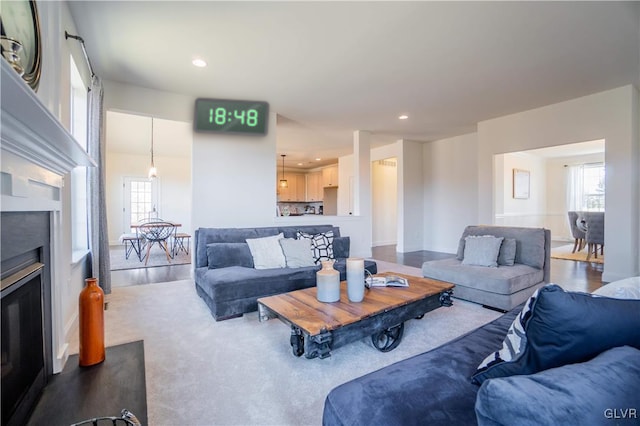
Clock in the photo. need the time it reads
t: 18:48
